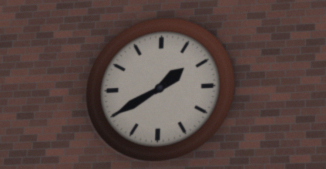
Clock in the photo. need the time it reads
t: 1:40
